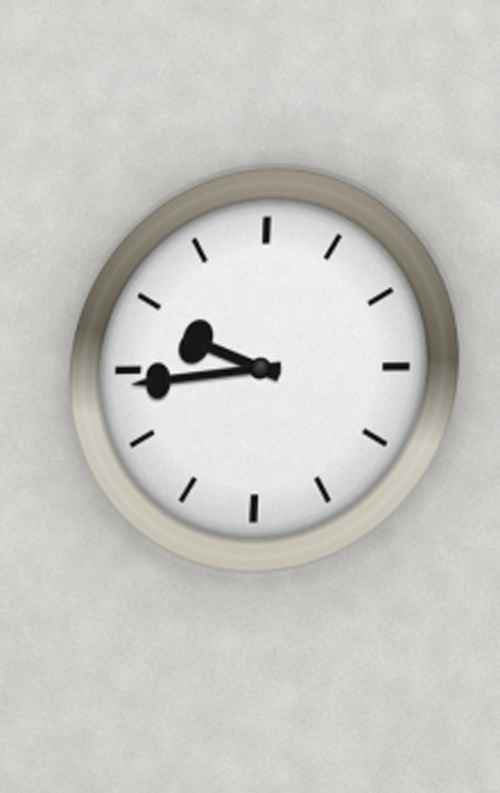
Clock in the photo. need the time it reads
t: 9:44
